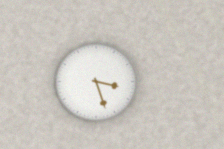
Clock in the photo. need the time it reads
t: 3:27
